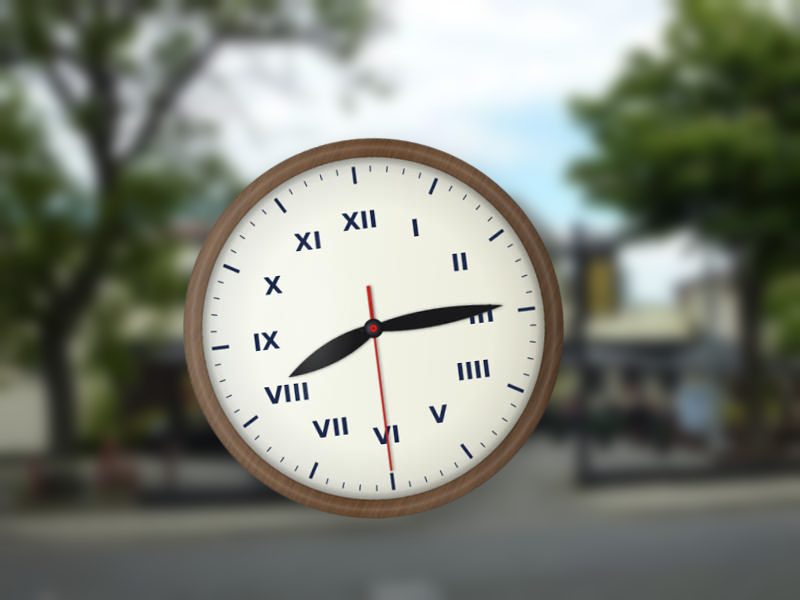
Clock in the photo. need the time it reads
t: 8:14:30
